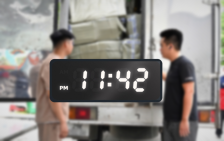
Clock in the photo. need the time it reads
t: 11:42
